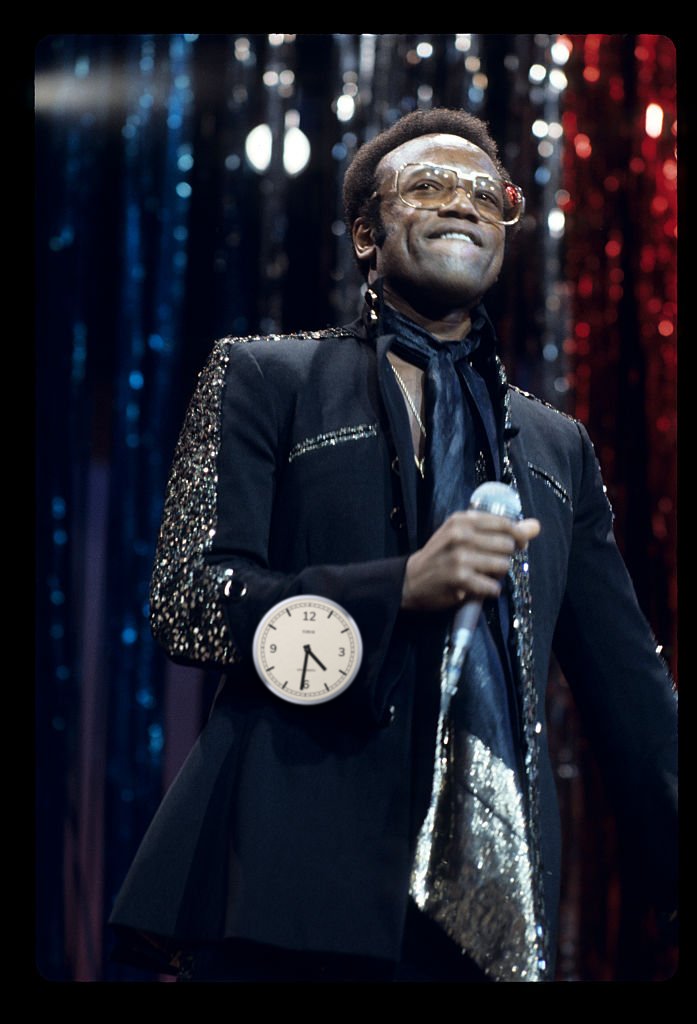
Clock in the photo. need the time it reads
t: 4:31
